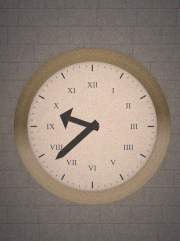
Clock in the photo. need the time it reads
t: 9:38
